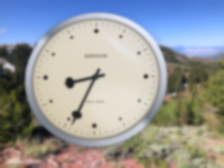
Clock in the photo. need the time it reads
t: 8:34
